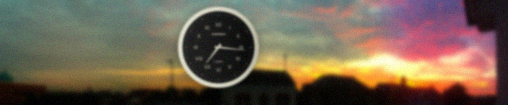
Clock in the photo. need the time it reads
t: 7:16
